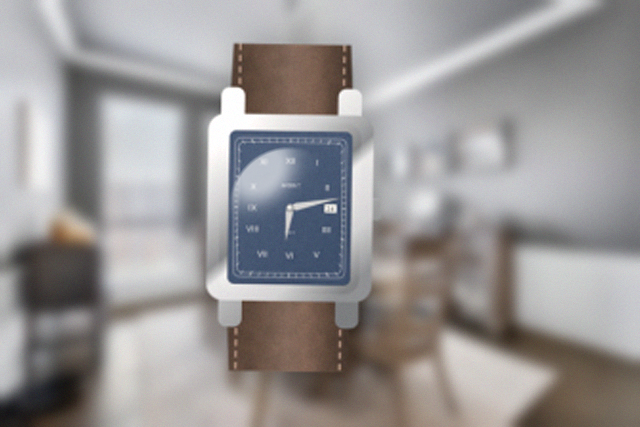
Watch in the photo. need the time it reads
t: 6:13
